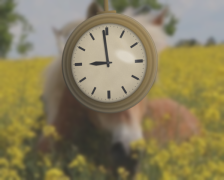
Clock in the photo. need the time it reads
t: 8:59
